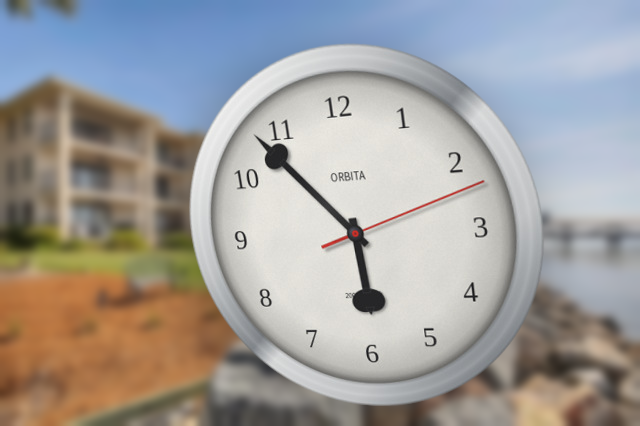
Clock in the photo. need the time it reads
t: 5:53:12
